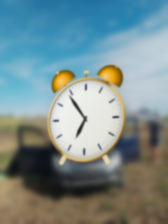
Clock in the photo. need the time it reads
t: 6:54
